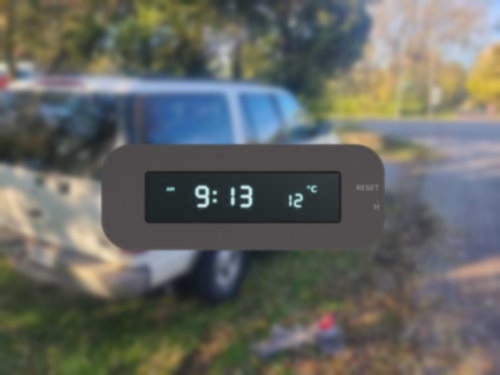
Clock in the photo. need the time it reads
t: 9:13
